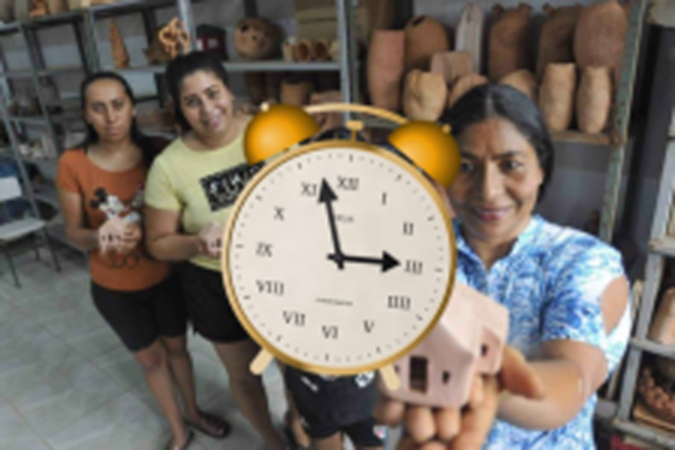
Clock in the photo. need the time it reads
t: 2:57
